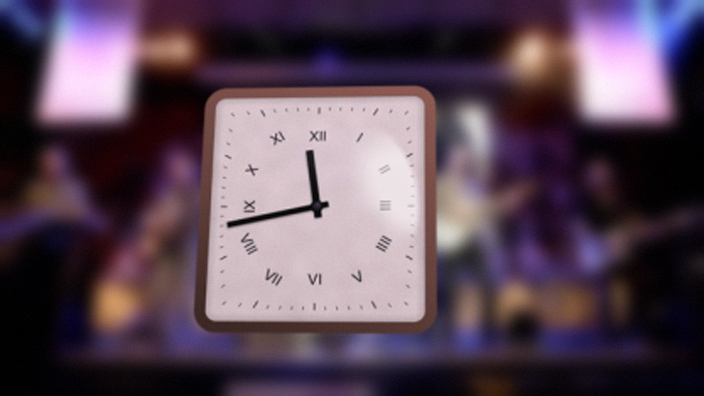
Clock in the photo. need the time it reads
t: 11:43
